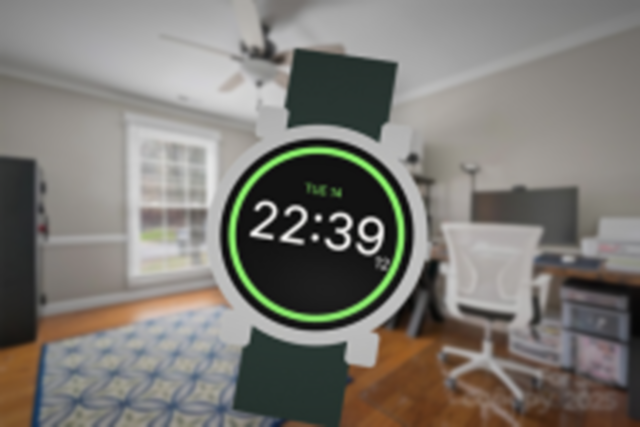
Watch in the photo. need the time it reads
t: 22:39
